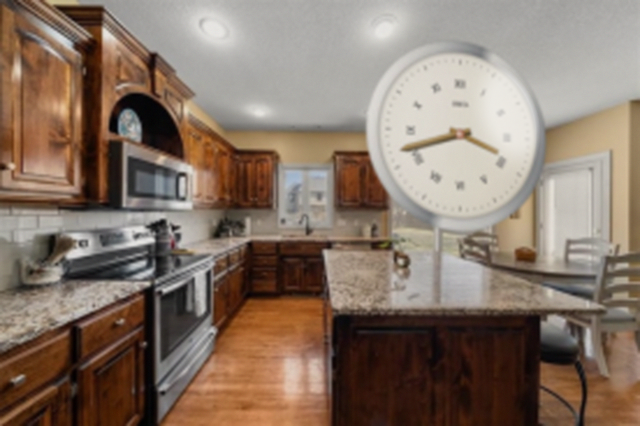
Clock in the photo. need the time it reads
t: 3:42
